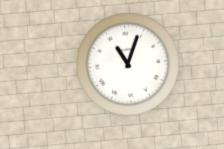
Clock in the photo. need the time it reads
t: 11:04
